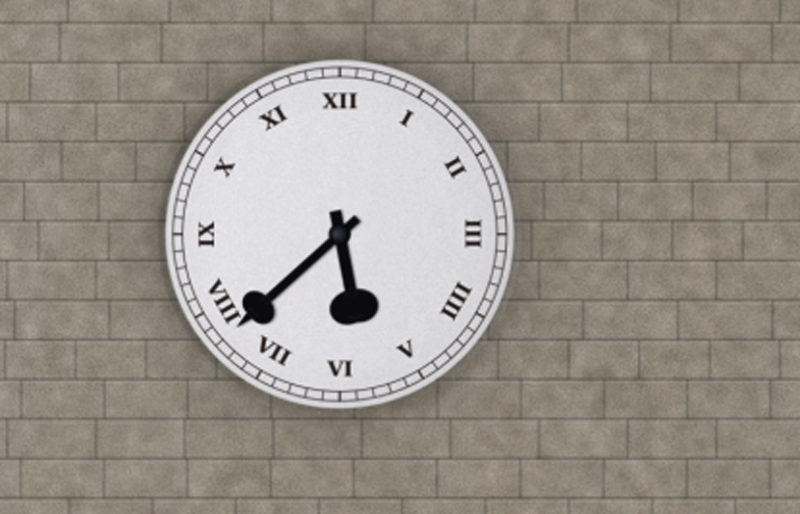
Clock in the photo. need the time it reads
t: 5:38
